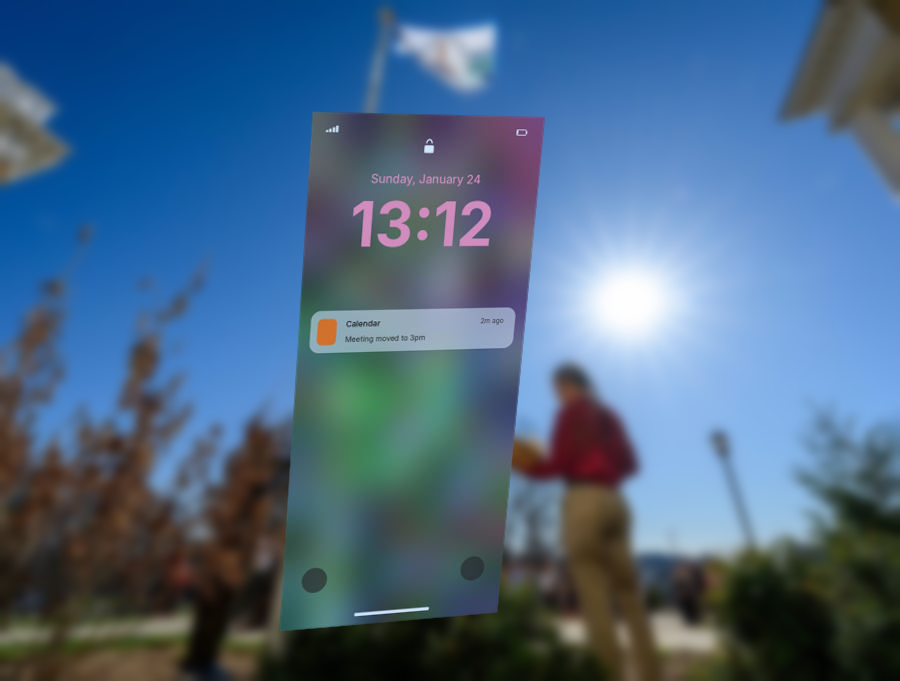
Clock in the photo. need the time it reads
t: 13:12
